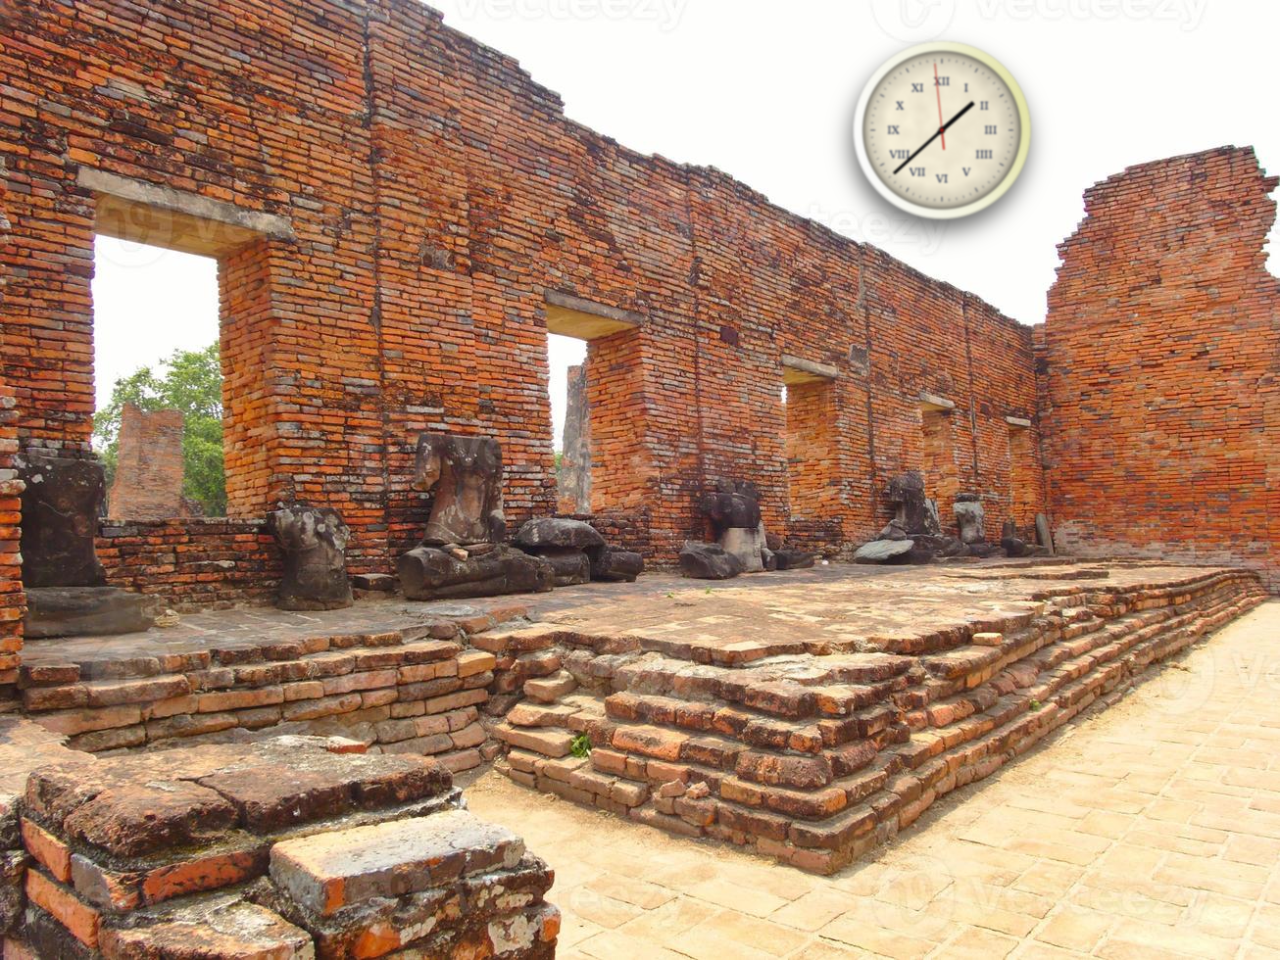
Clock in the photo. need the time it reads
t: 1:37:59
